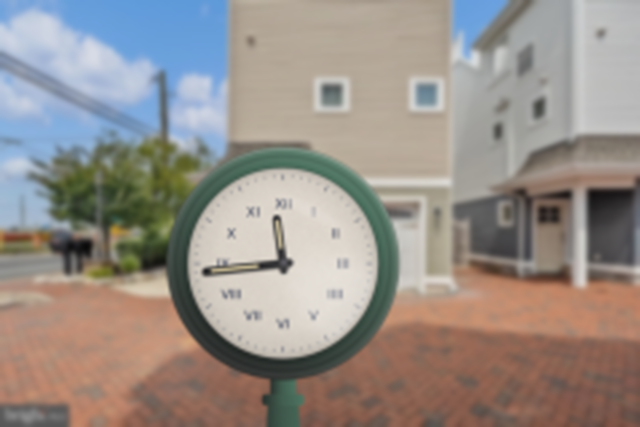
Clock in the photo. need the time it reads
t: 11:44
